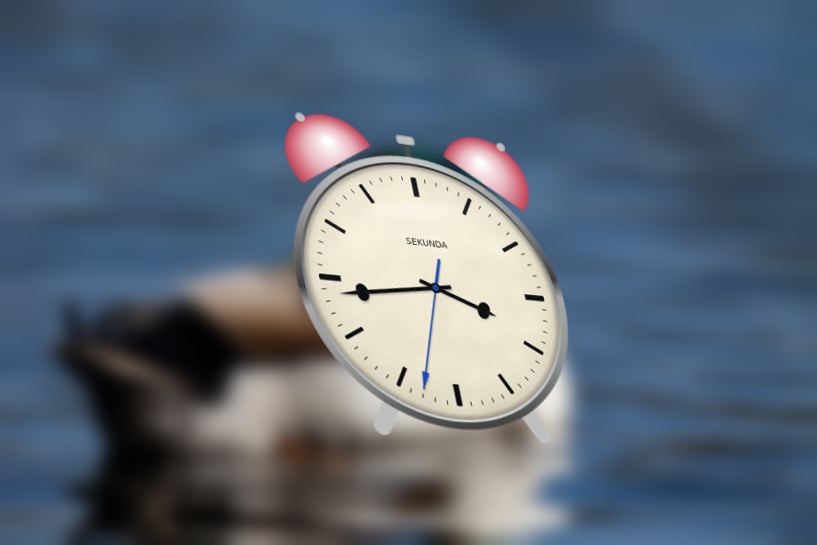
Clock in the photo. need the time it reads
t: 3:43:33
